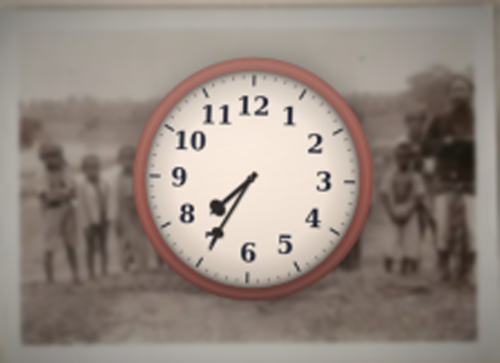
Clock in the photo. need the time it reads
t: 7:35
